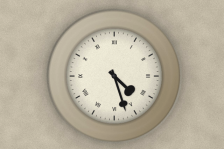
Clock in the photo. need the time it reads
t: 4:27
